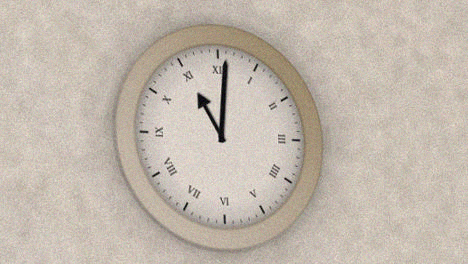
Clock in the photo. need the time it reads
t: 11:01
